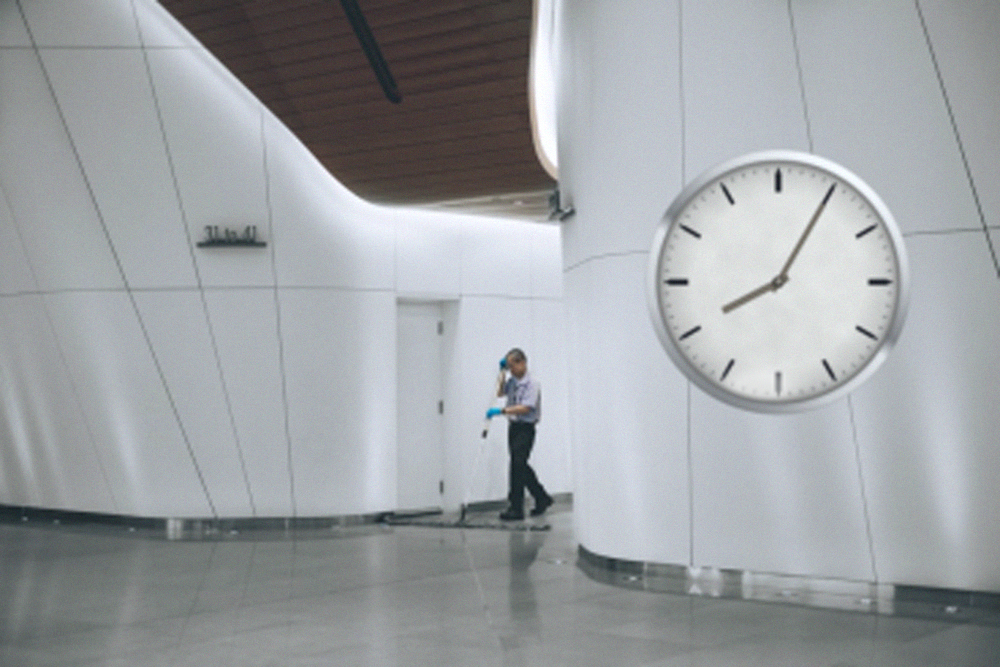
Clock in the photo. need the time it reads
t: 8:05
